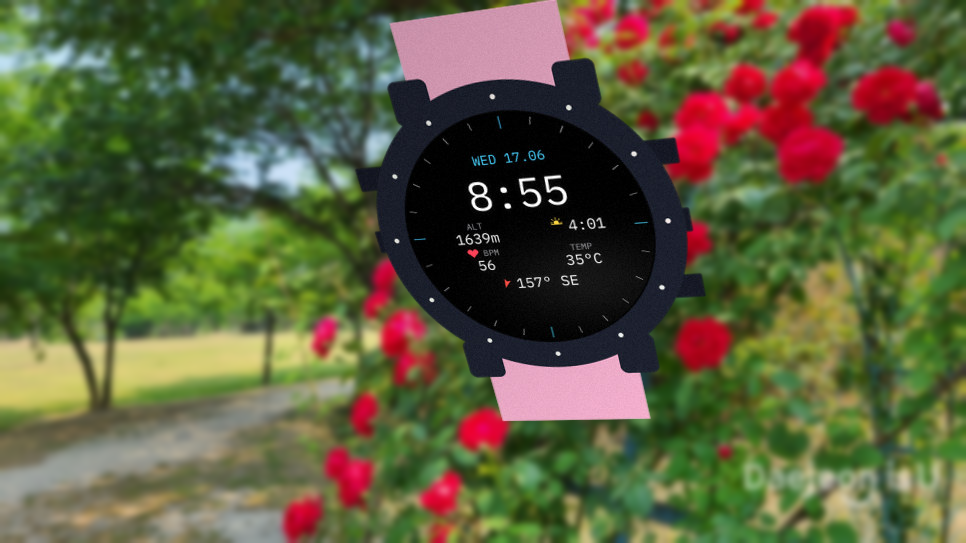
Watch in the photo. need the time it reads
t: 8:55
